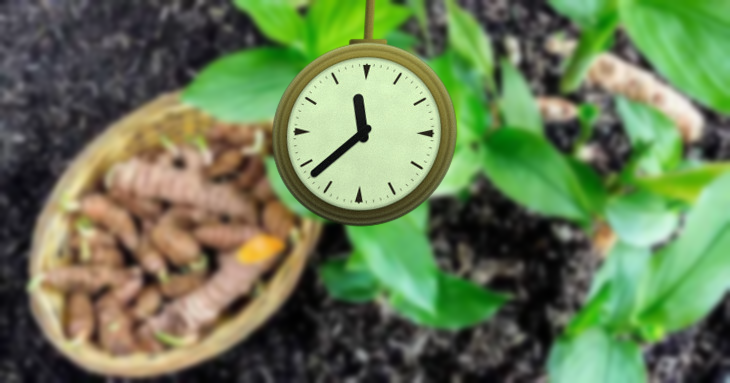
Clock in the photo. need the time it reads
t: 11:38
